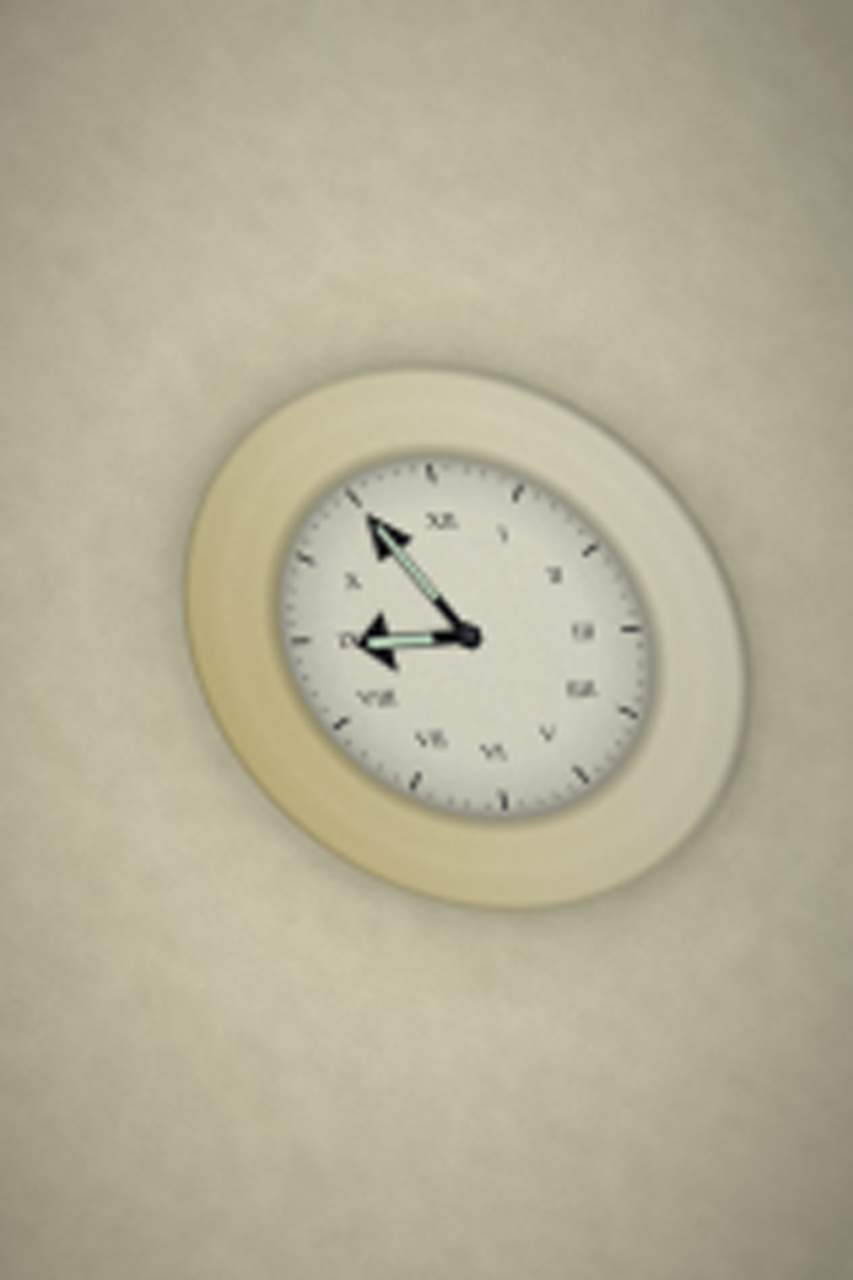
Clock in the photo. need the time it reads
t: 8:55
